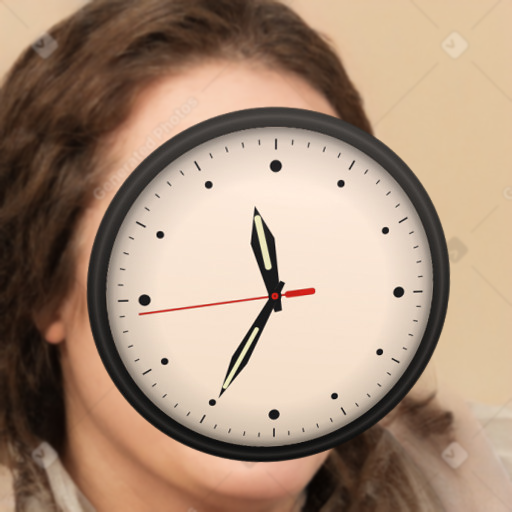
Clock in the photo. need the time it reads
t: 11:34:44
